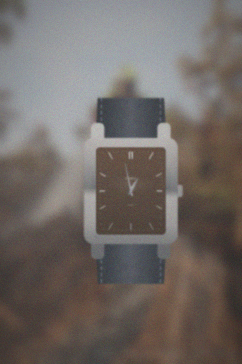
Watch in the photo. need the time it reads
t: 12:58
